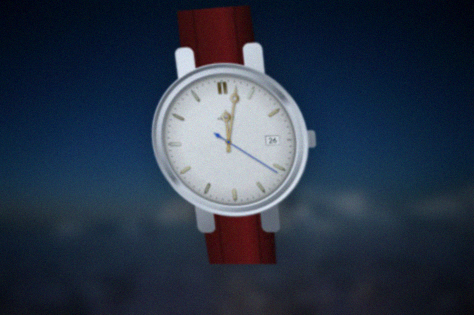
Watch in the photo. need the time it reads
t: 12:02:21
